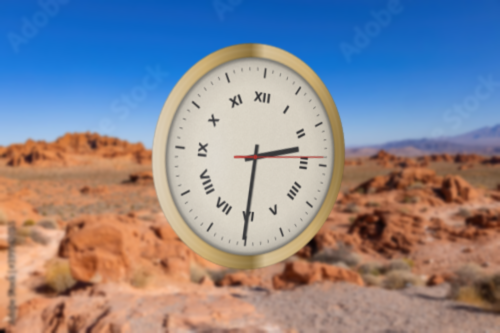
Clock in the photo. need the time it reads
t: 2:30:14
